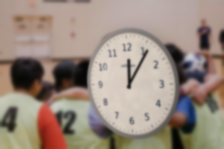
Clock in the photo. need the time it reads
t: 12:06
